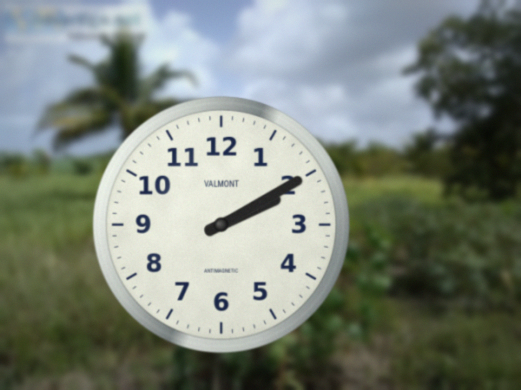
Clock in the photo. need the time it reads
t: 2:10
